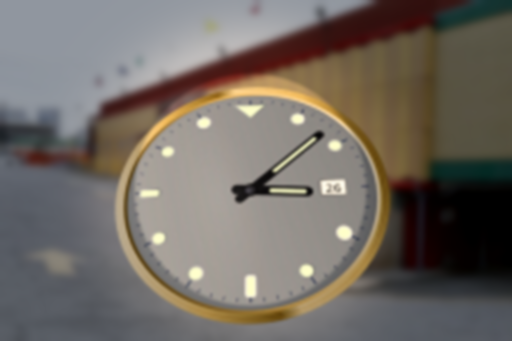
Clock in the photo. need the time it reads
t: 3:08
